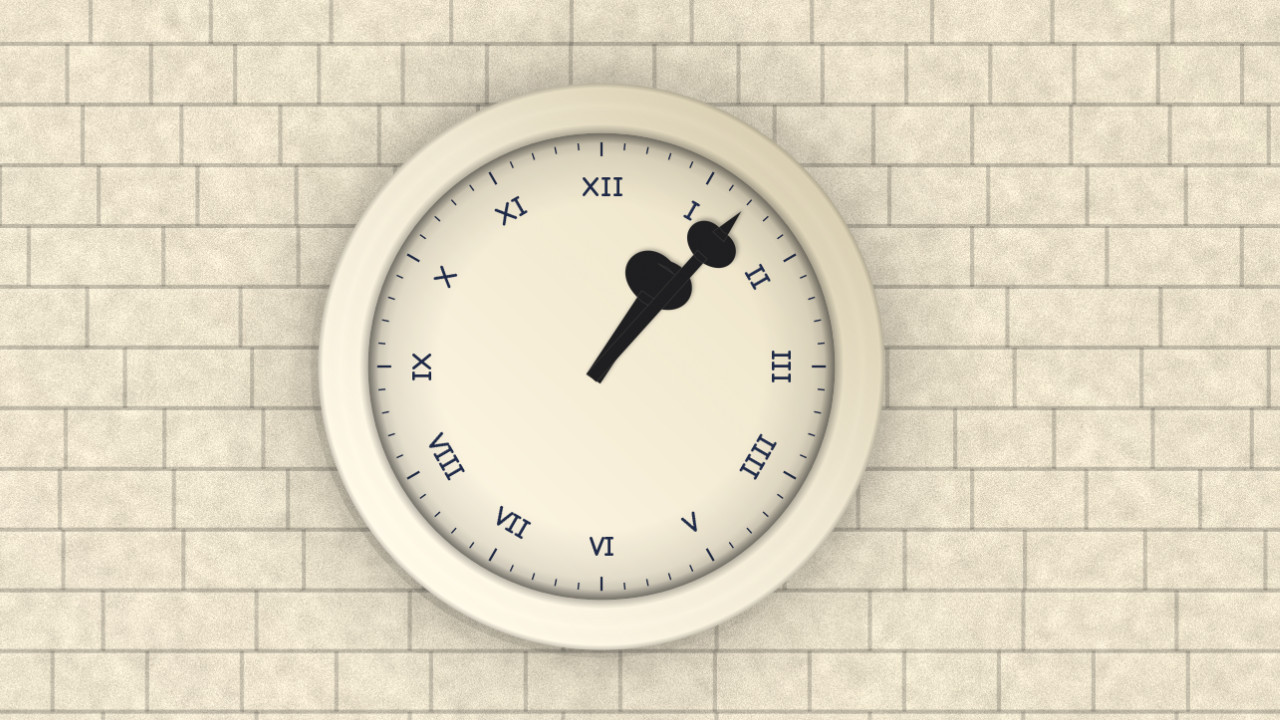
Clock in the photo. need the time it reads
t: 1:07
